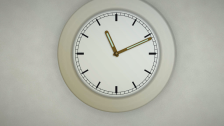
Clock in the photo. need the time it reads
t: 11:11
